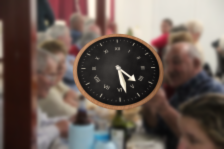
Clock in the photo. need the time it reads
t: 4:28
